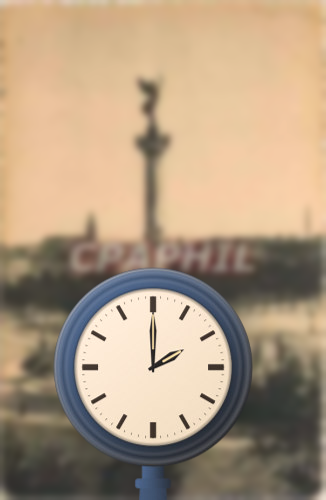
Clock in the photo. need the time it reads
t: 2:00
